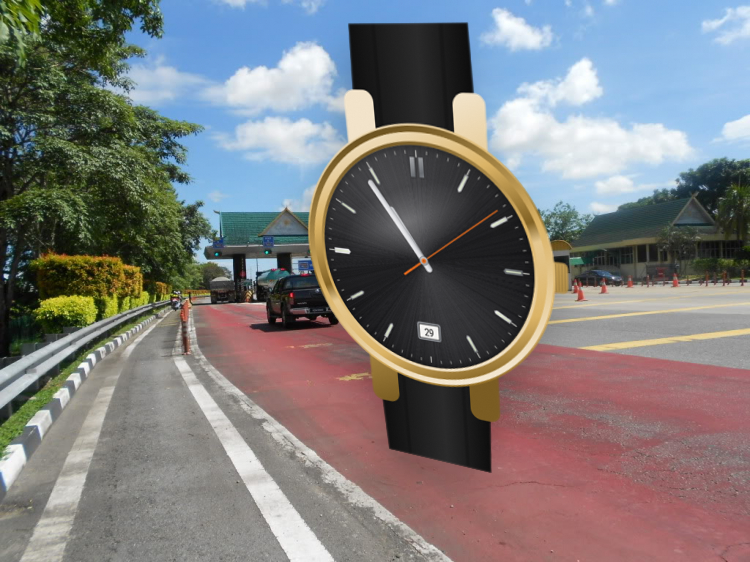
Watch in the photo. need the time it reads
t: 10:54:09
